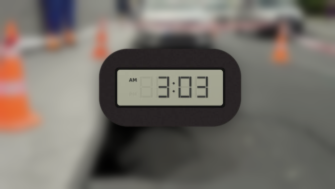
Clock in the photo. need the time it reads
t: 3:03
